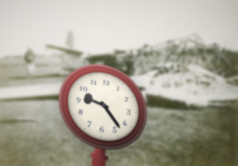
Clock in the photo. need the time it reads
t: 9:23
